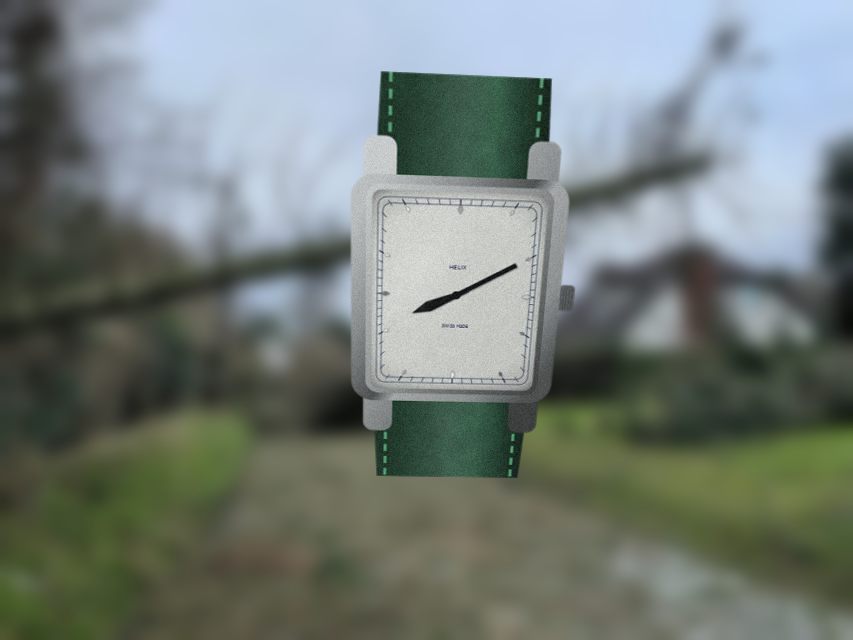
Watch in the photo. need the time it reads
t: 8:10
